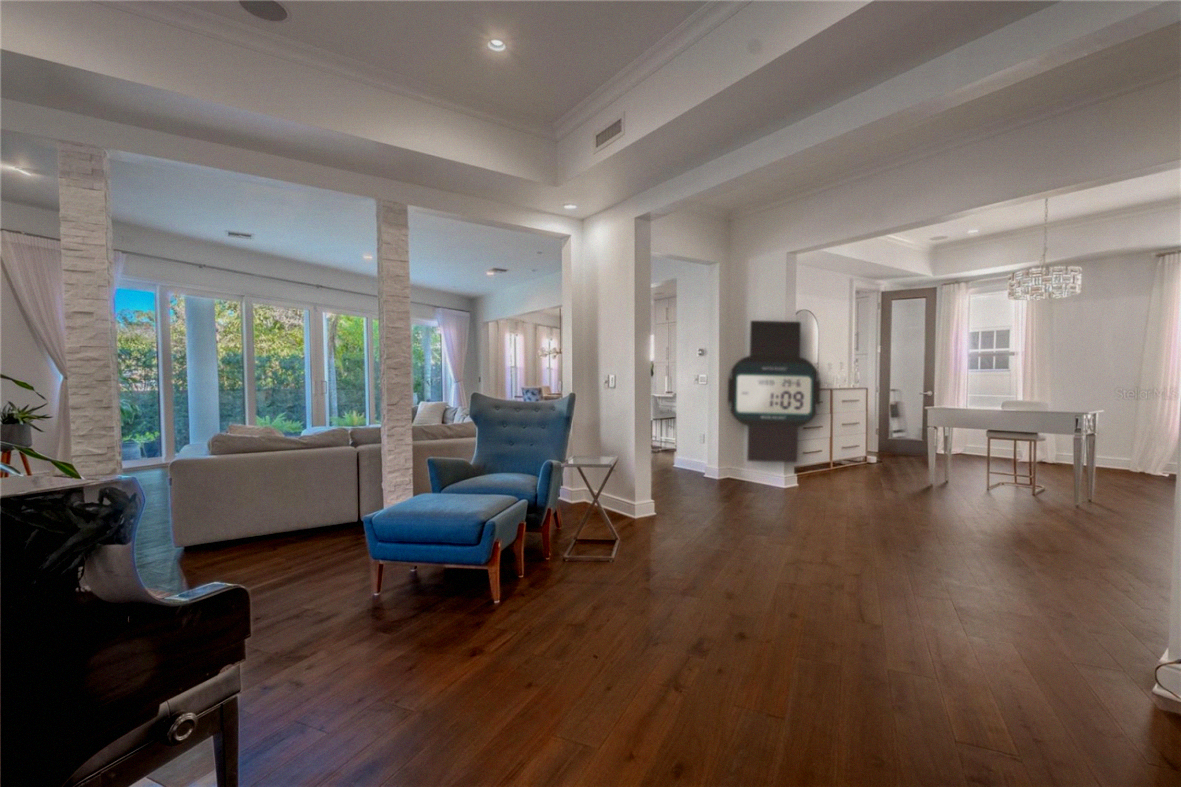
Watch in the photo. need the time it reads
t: 1:09
